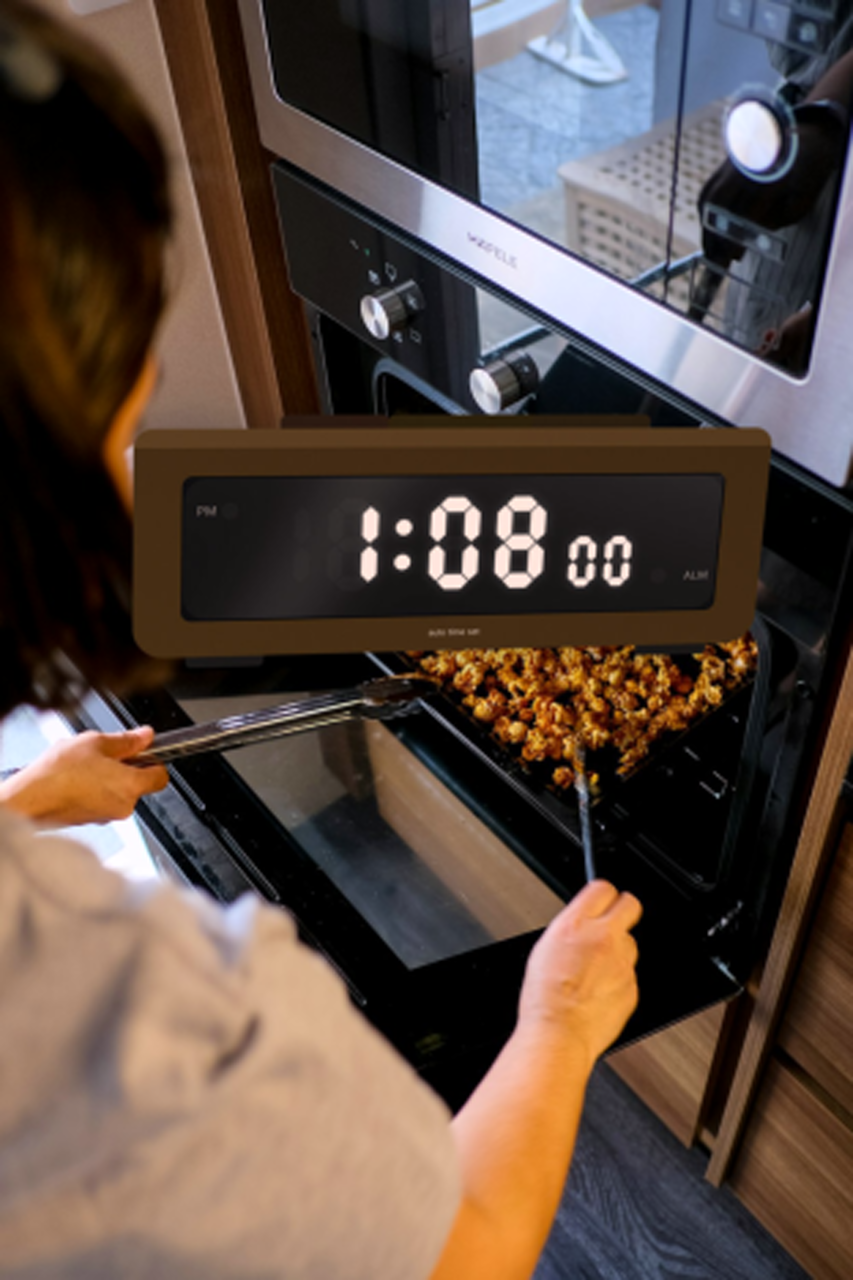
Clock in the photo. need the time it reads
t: 1:08:00
